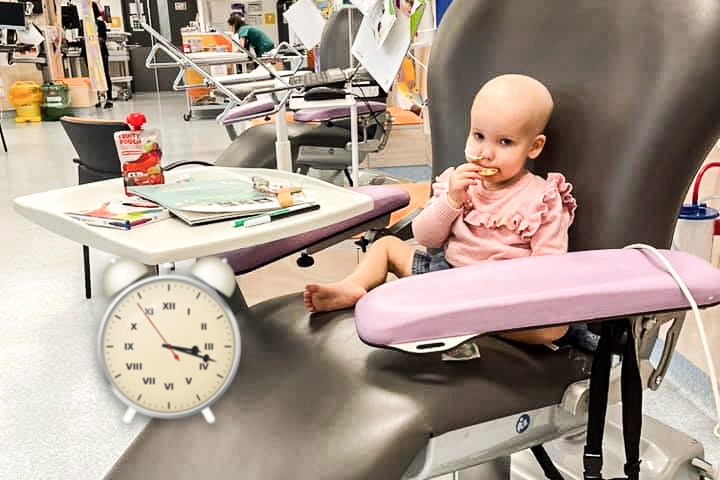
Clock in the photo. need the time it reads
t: 3:17:54
